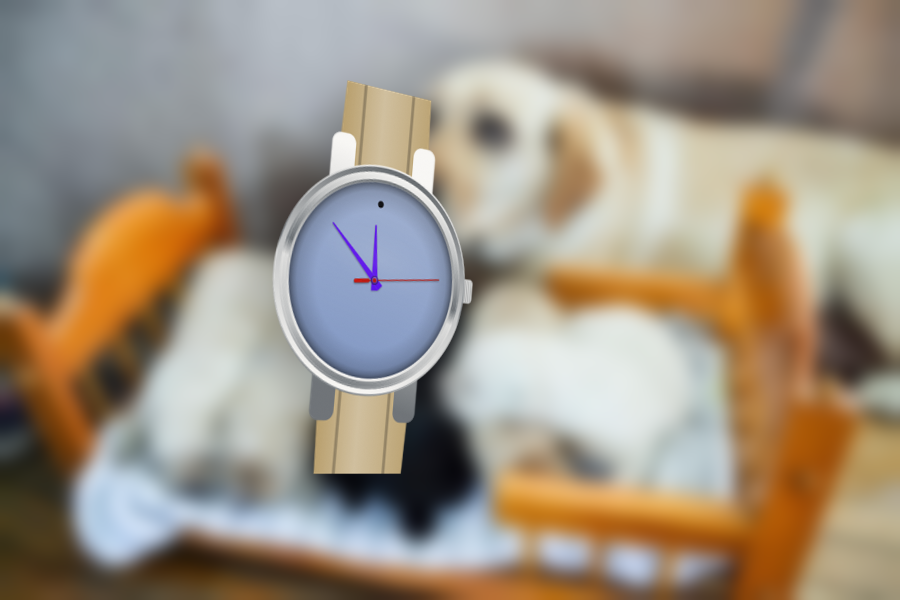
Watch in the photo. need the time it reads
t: 11:52:14
